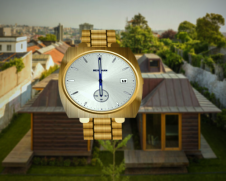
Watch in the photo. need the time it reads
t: 6:00
